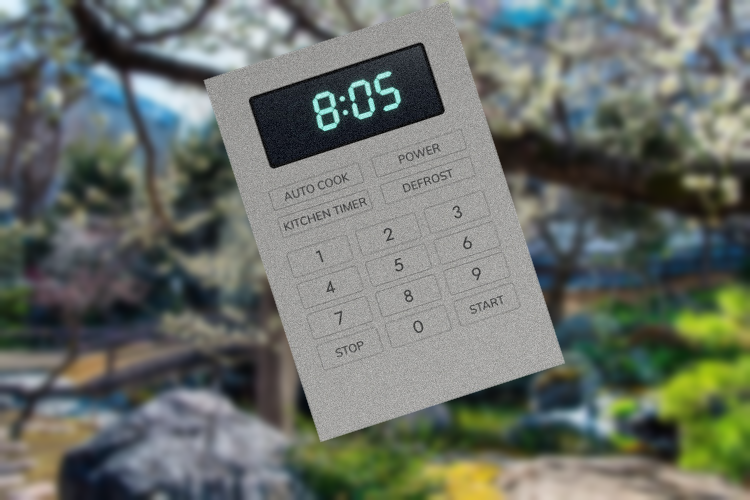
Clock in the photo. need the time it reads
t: 8:05
